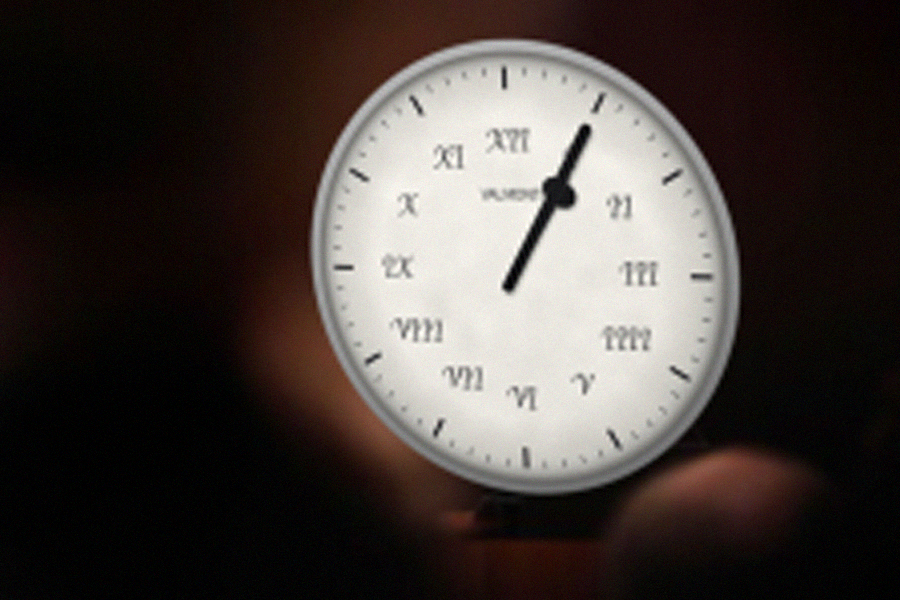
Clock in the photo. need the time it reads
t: 1:05
